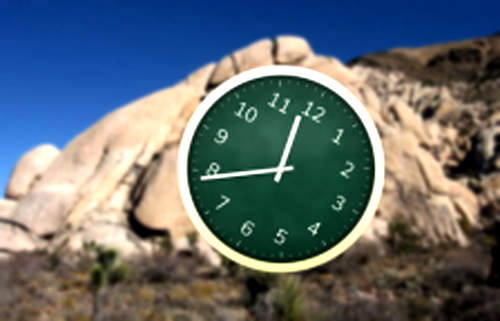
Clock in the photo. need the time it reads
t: 11:39
